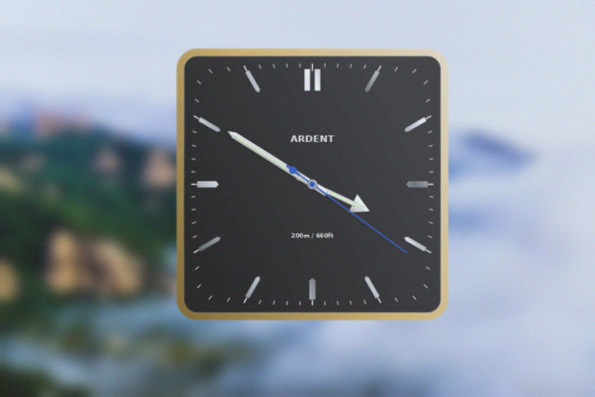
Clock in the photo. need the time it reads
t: 3:50:21
